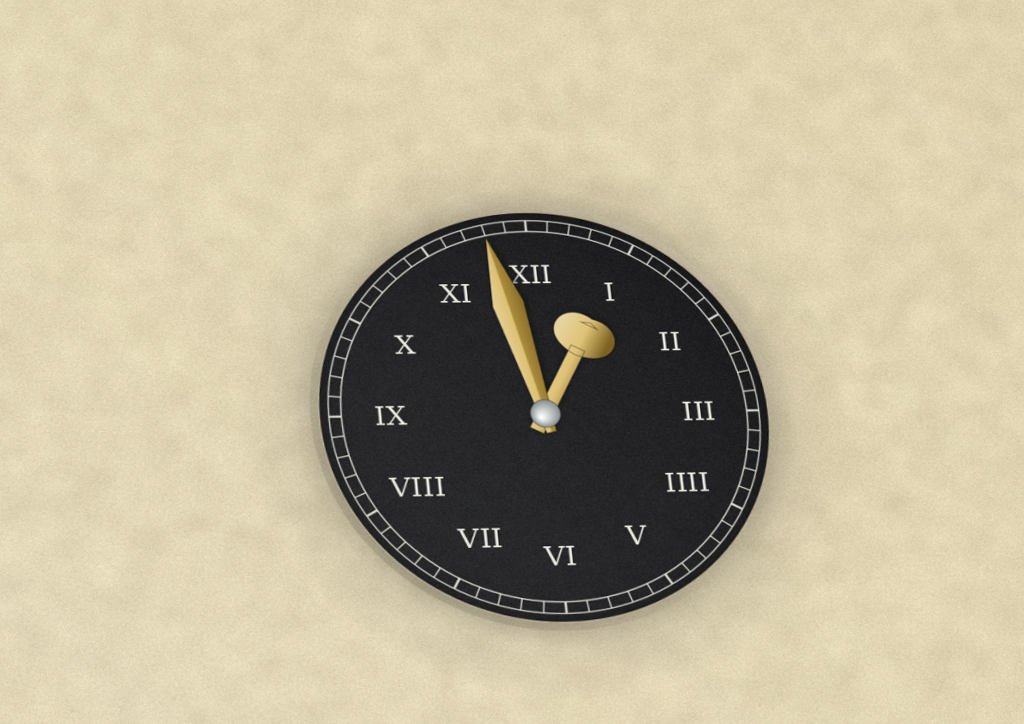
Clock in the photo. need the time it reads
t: 12:58
